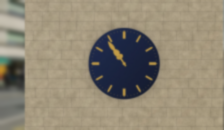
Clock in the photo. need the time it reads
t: 10:54
